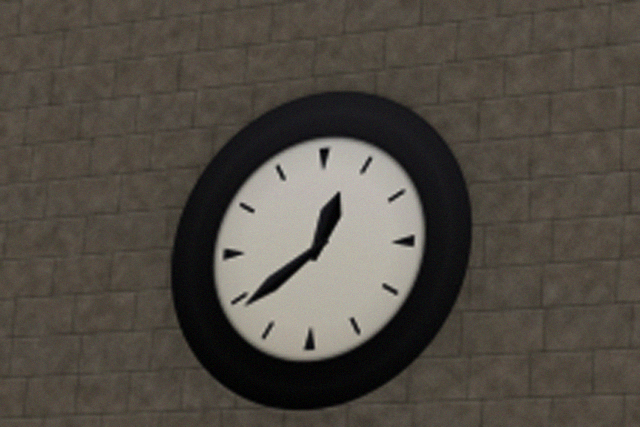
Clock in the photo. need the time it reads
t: 12:39
